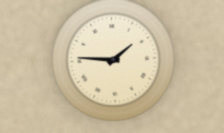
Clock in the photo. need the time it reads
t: 1:46
